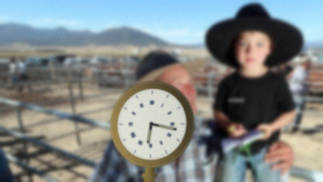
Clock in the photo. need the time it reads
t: 6:17
